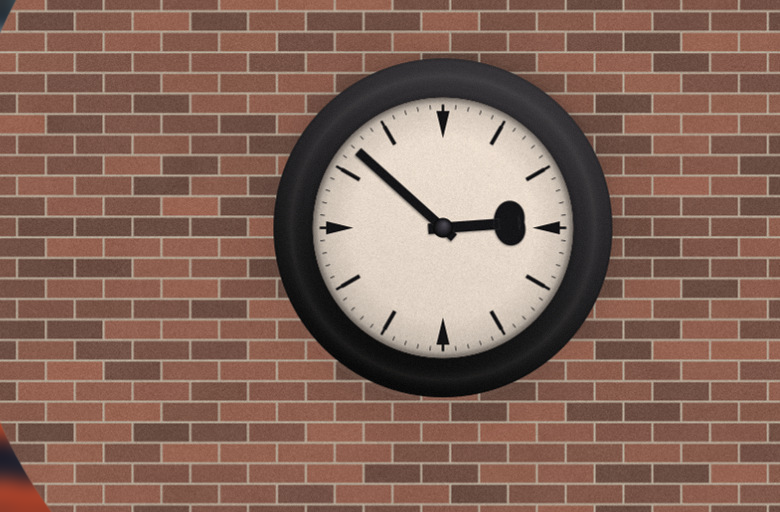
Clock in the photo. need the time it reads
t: 2:52
